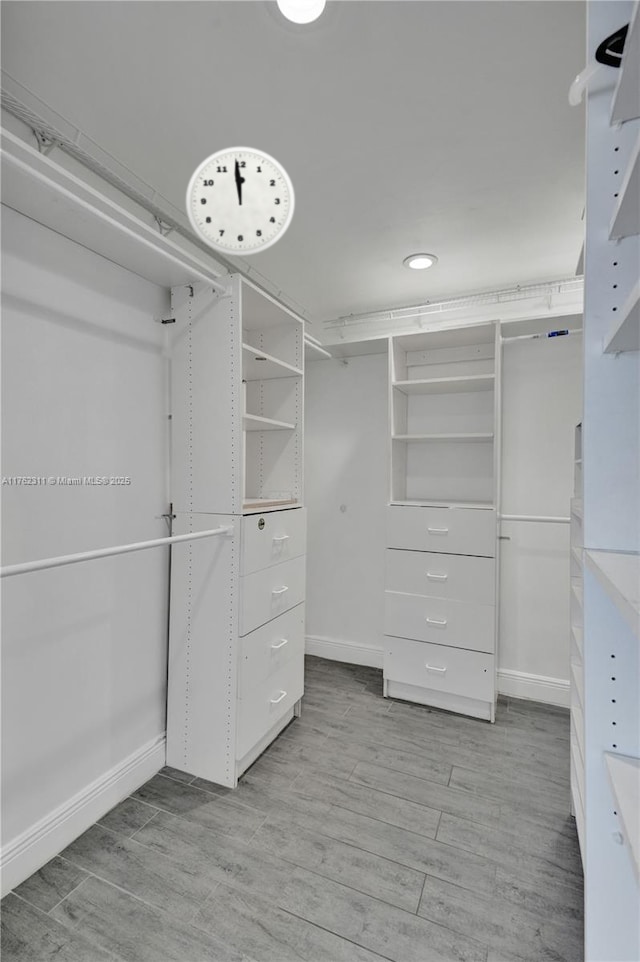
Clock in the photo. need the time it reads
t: 11:59
